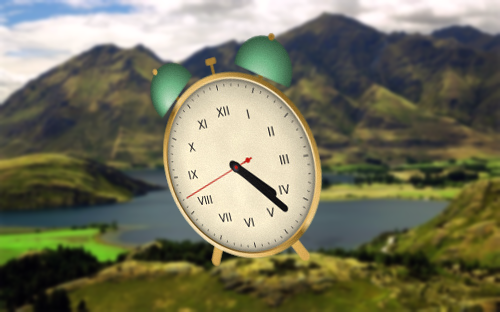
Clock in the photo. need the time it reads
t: 4:22:42
